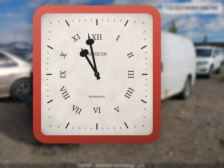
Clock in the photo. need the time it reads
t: 10:58
